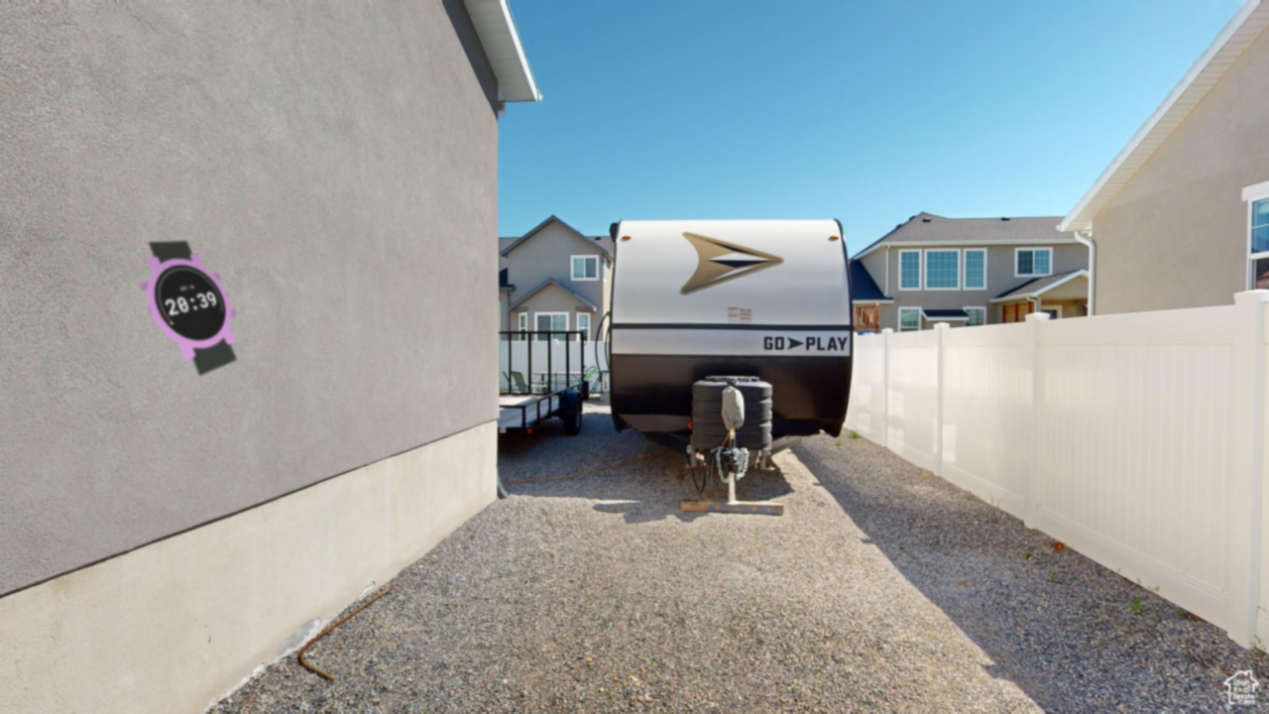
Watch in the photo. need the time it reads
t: 20:39
